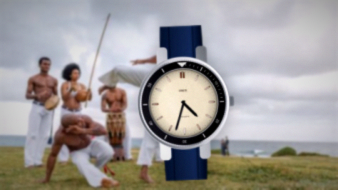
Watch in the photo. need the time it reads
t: 4:33
